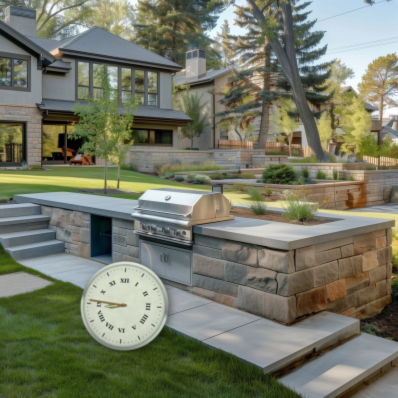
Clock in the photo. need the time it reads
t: 8:46
